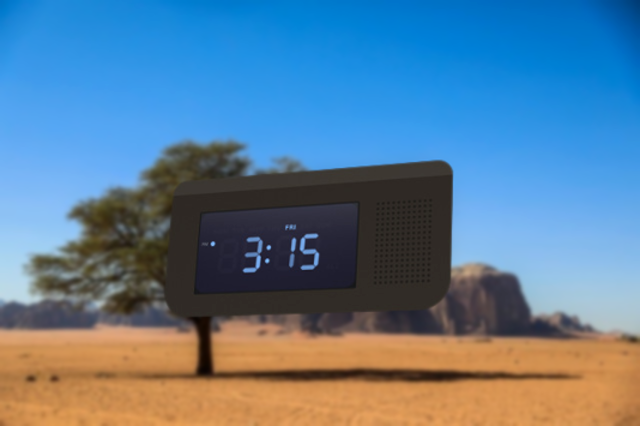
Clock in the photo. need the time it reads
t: 3:15
